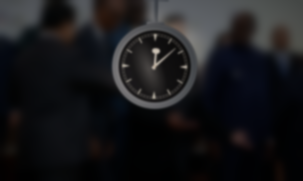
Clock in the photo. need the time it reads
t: 12:08
